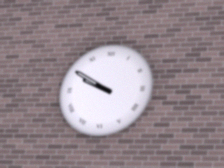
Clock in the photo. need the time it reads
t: 9:50
